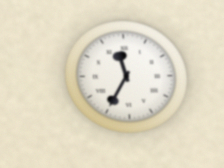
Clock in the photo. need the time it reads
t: 11:35
